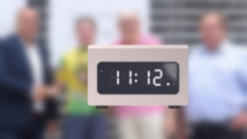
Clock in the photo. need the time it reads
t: 11:12
